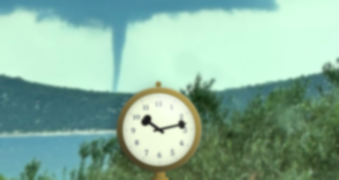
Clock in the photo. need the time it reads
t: 10:13
